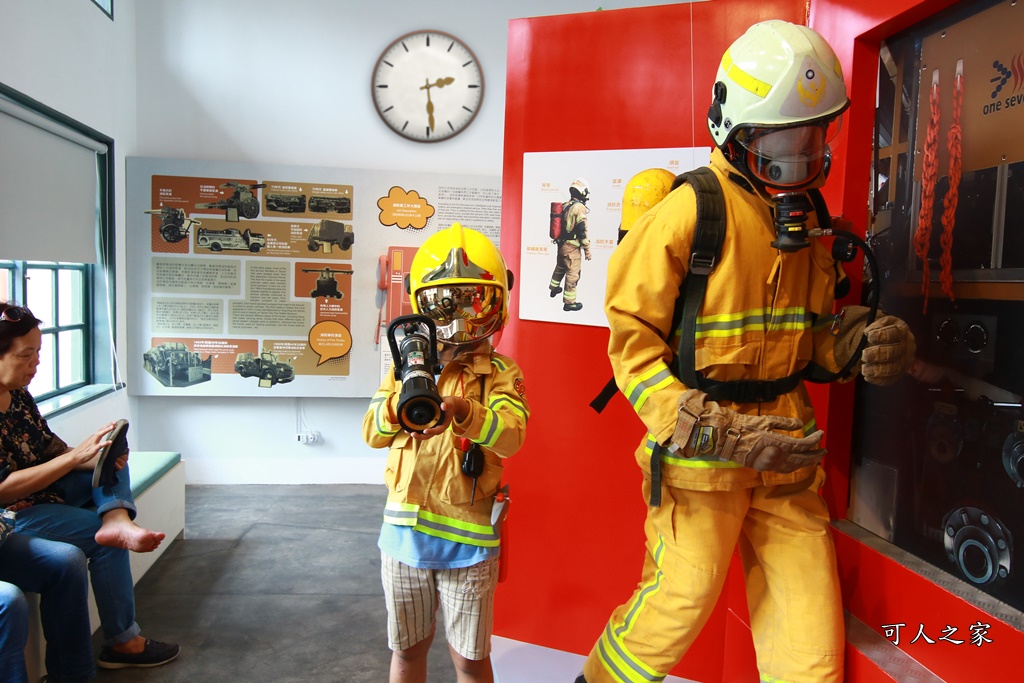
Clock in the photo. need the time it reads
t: 2:29
